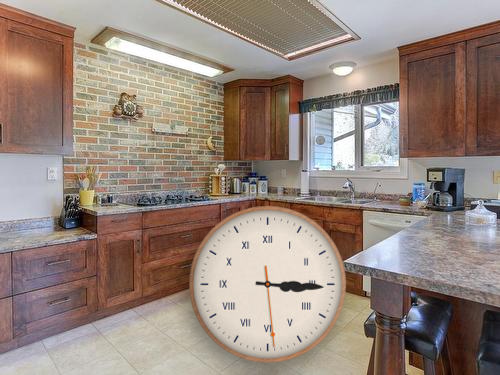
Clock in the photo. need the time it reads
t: 3:15:29
